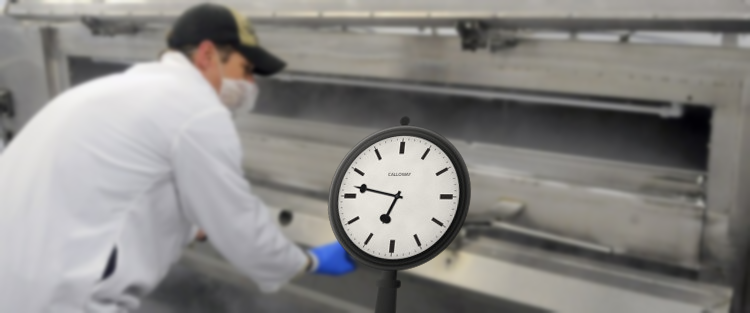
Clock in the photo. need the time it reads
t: 6:47
